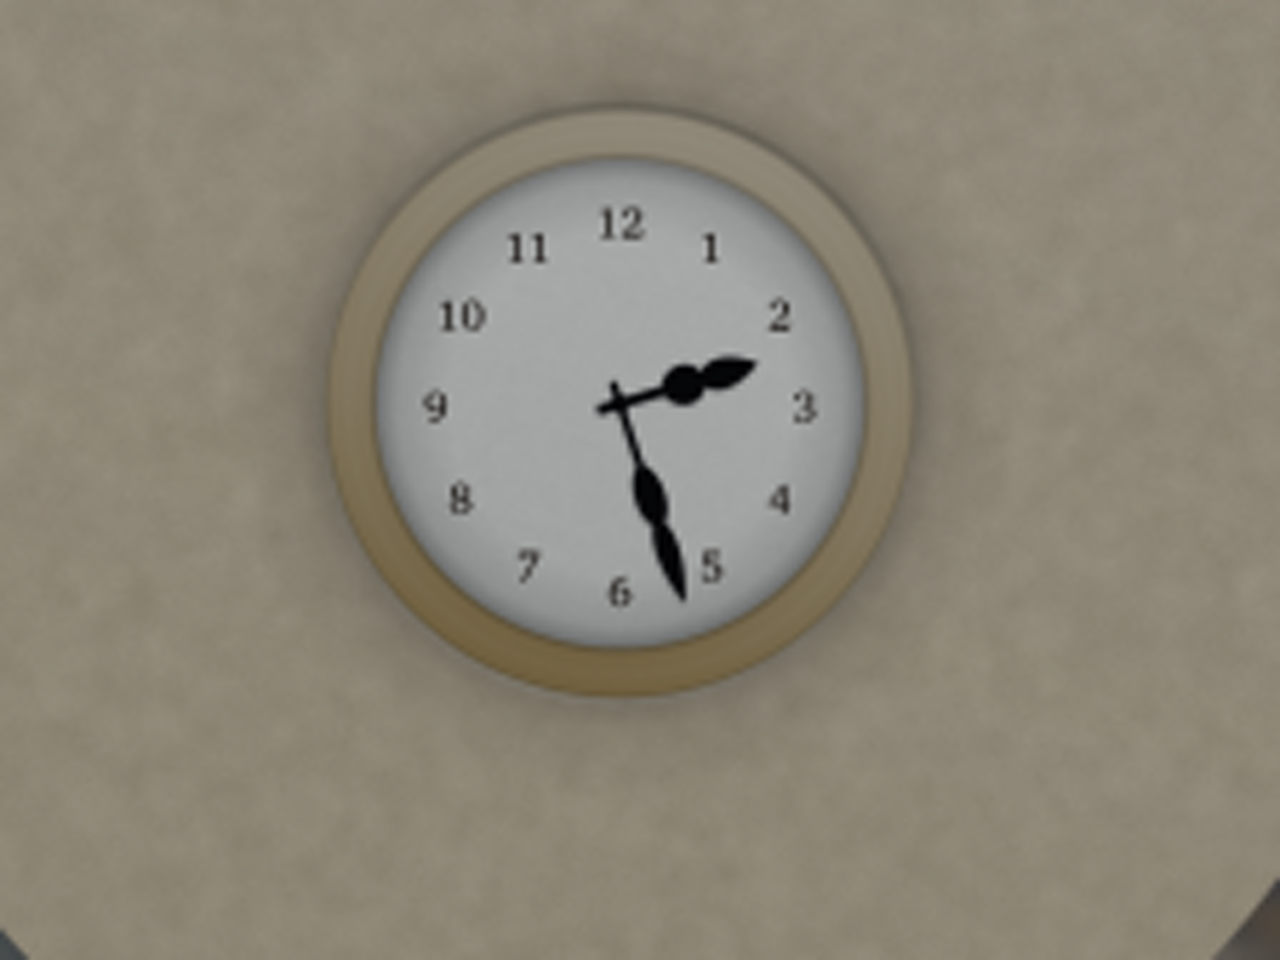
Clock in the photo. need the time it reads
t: 2:27
